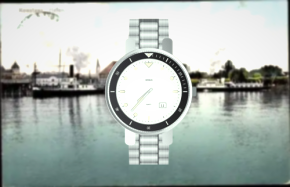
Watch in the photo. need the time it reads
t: 7:37
